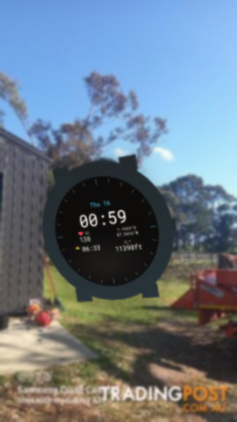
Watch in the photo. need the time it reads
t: 0:59
